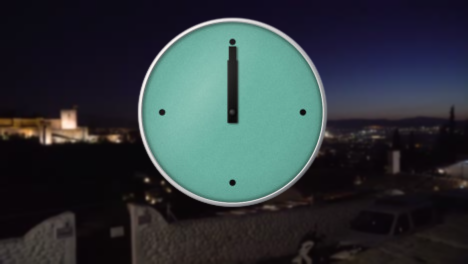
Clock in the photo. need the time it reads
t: 12:00
